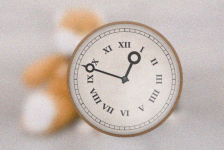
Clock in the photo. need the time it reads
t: 12:48
